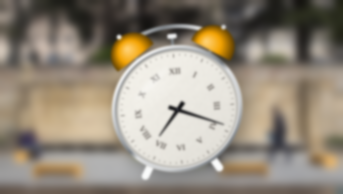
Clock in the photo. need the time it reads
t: 7:19
